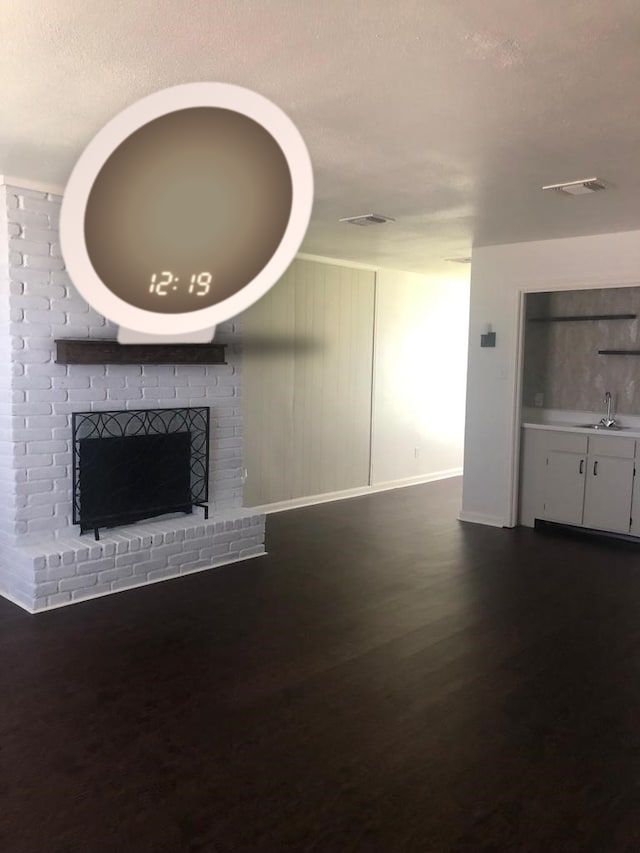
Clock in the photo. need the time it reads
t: 12:19
